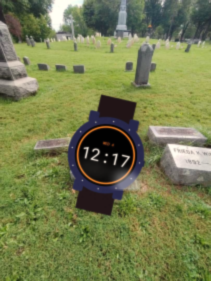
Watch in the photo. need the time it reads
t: 12:17
